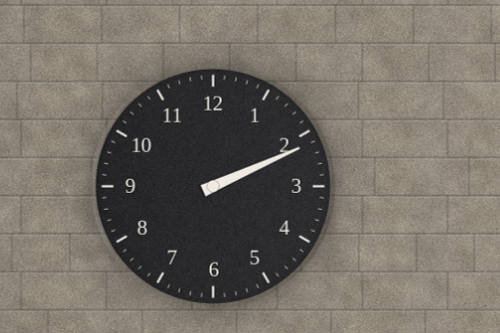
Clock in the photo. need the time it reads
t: 2:11
